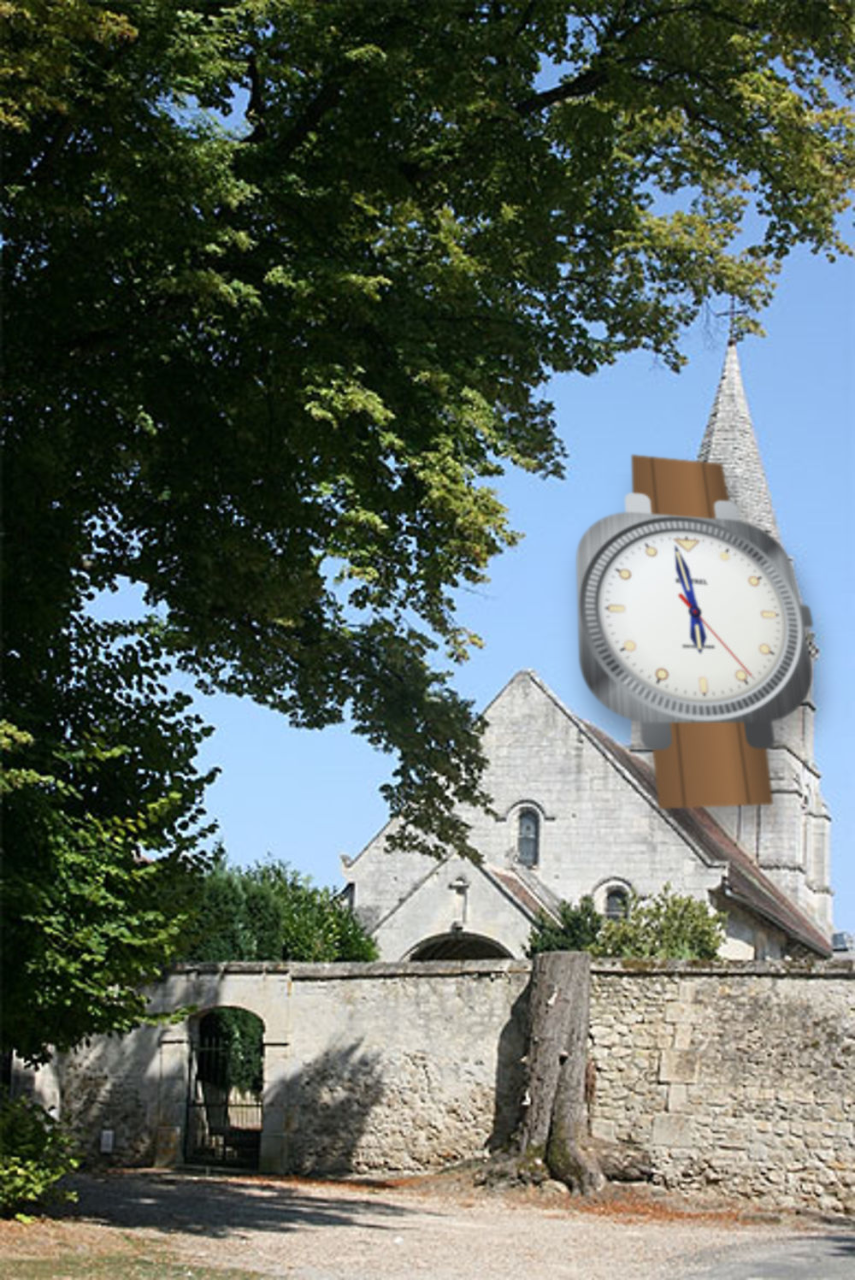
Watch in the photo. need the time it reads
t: 5:58:24
